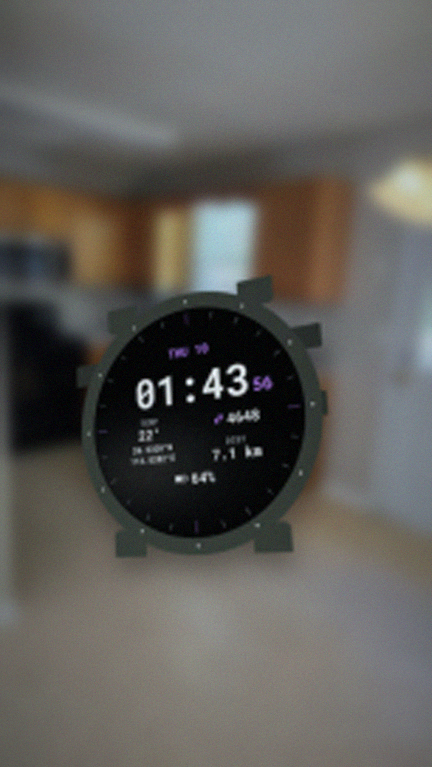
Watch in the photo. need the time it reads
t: 1:43
